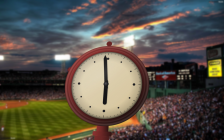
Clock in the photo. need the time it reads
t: 5:59
